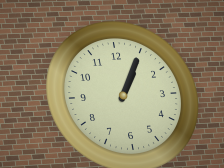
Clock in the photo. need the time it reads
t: 1:05
